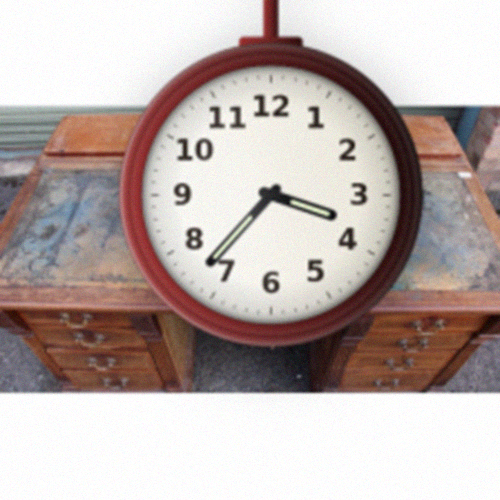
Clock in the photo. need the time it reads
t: 3:37
